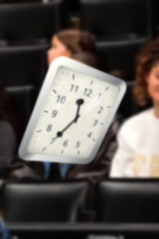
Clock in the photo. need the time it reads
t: 11:35
